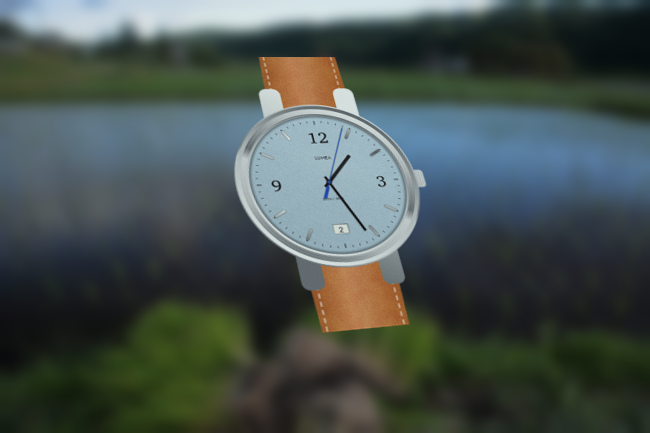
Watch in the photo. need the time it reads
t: 1:26:04
